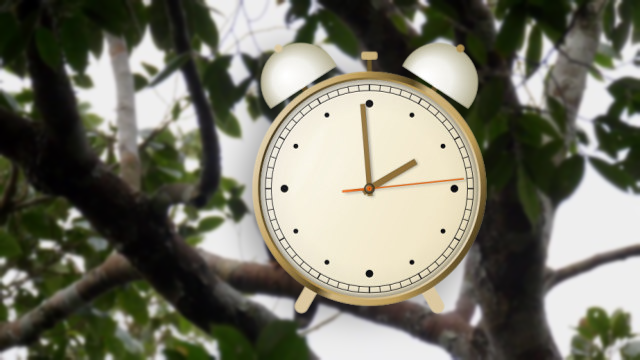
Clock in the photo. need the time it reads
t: 1:59:14
